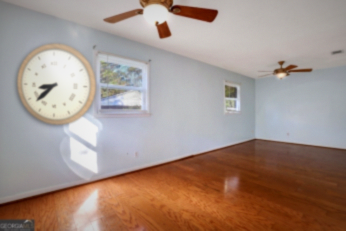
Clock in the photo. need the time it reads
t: 8:38
